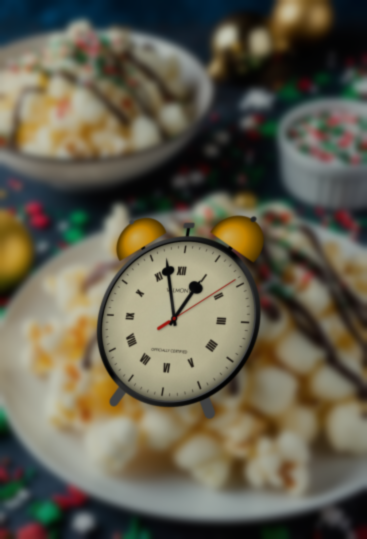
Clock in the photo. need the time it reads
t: 12:57:09
